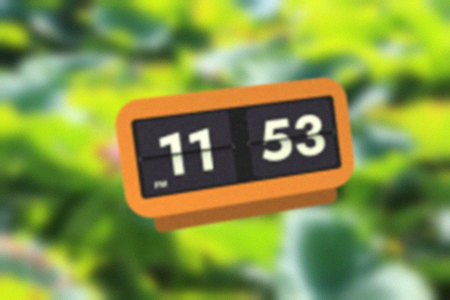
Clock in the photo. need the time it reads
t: 11:53
